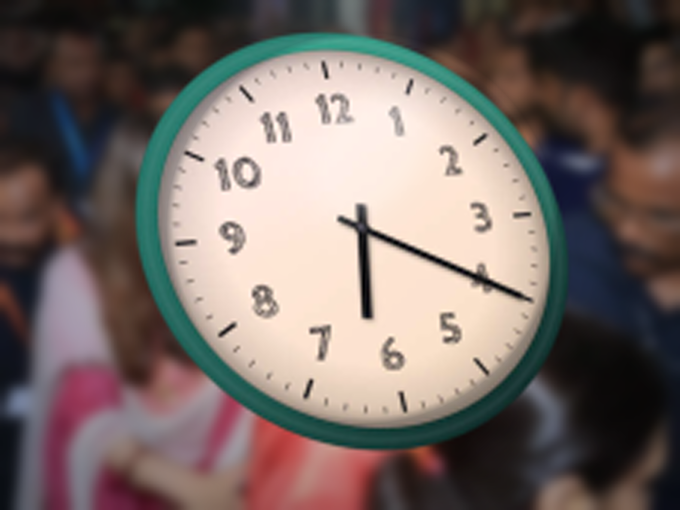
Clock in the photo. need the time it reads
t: 6:20
